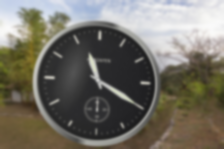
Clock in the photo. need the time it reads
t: 11:20
